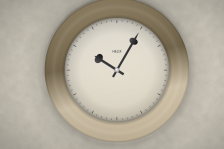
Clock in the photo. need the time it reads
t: 10:05
